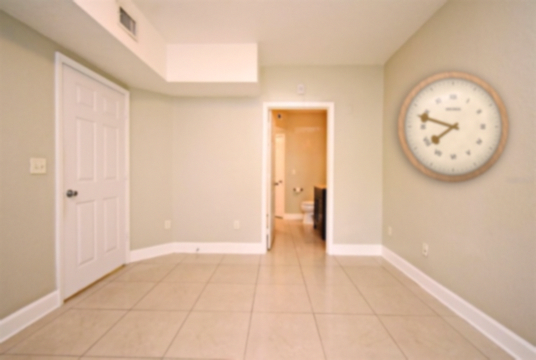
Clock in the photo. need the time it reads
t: 7:48
